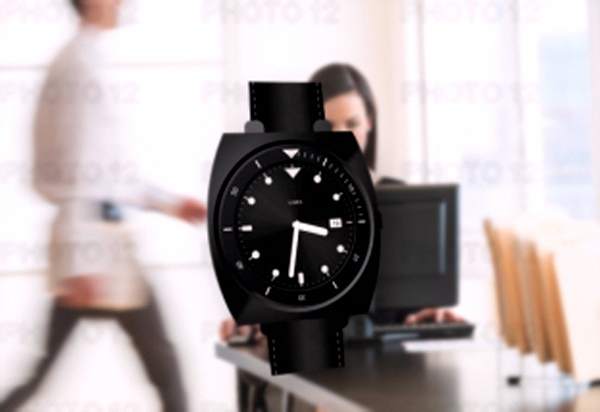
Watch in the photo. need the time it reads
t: 3:32
